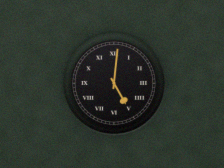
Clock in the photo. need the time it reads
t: 5:01
